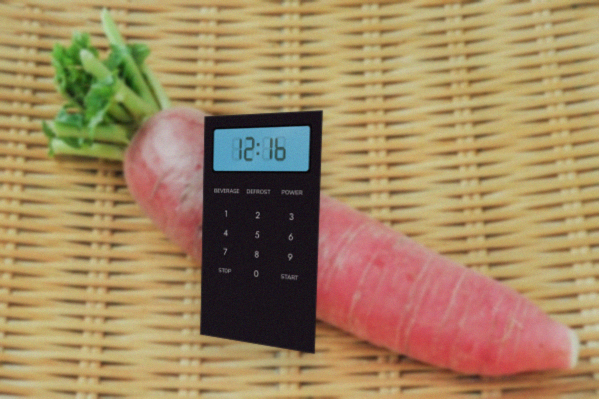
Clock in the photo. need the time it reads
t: 12:16
